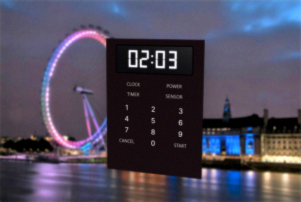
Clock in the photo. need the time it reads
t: 2:03
